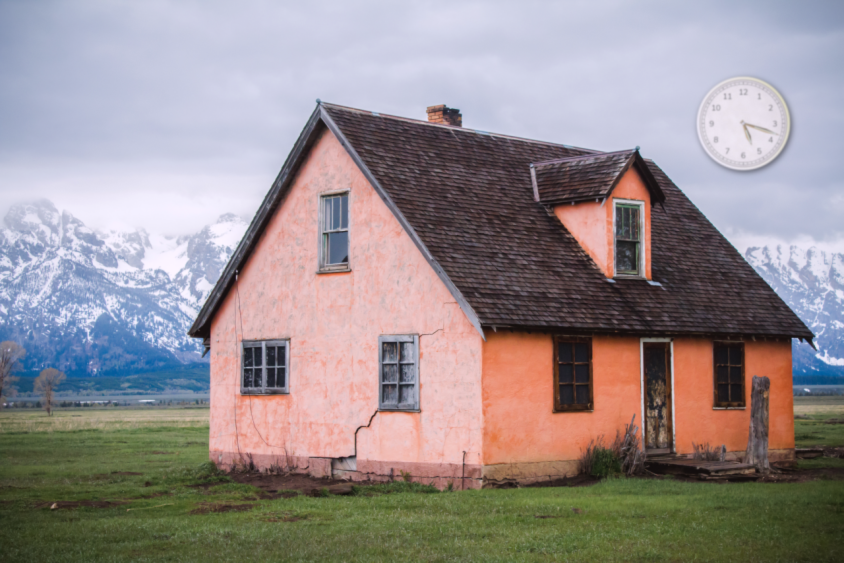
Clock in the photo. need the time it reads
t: 5:18
